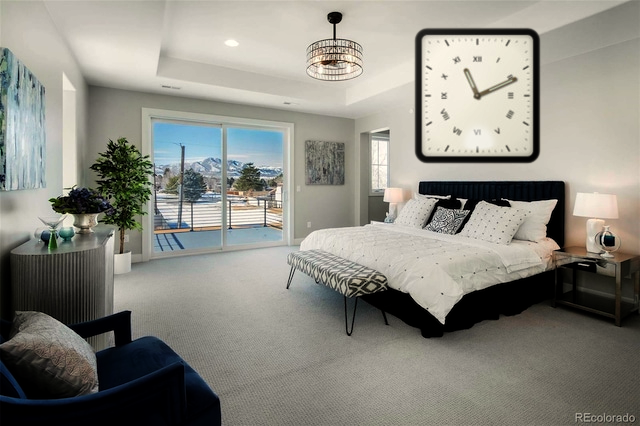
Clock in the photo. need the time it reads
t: 11:11
